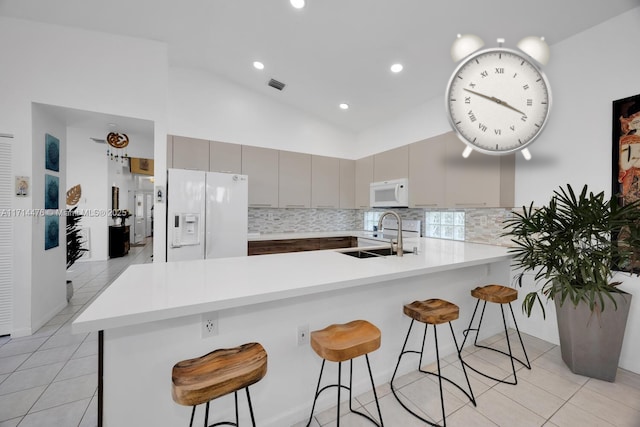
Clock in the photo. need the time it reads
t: 3:48
